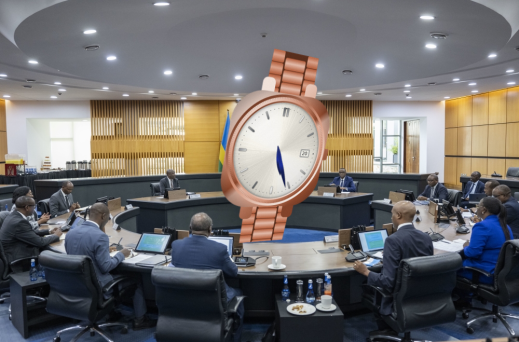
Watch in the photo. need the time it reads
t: 5:26
